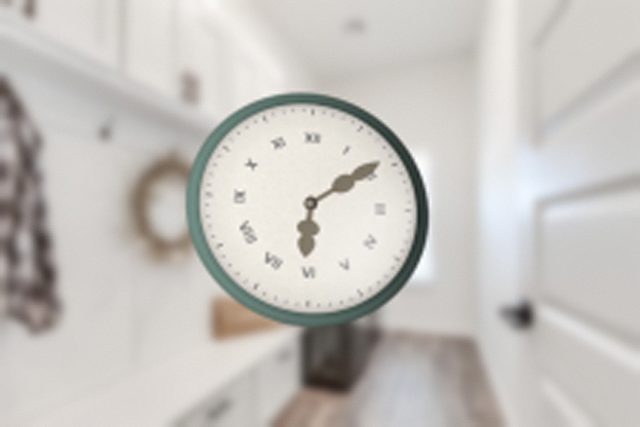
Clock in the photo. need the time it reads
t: 6:09
